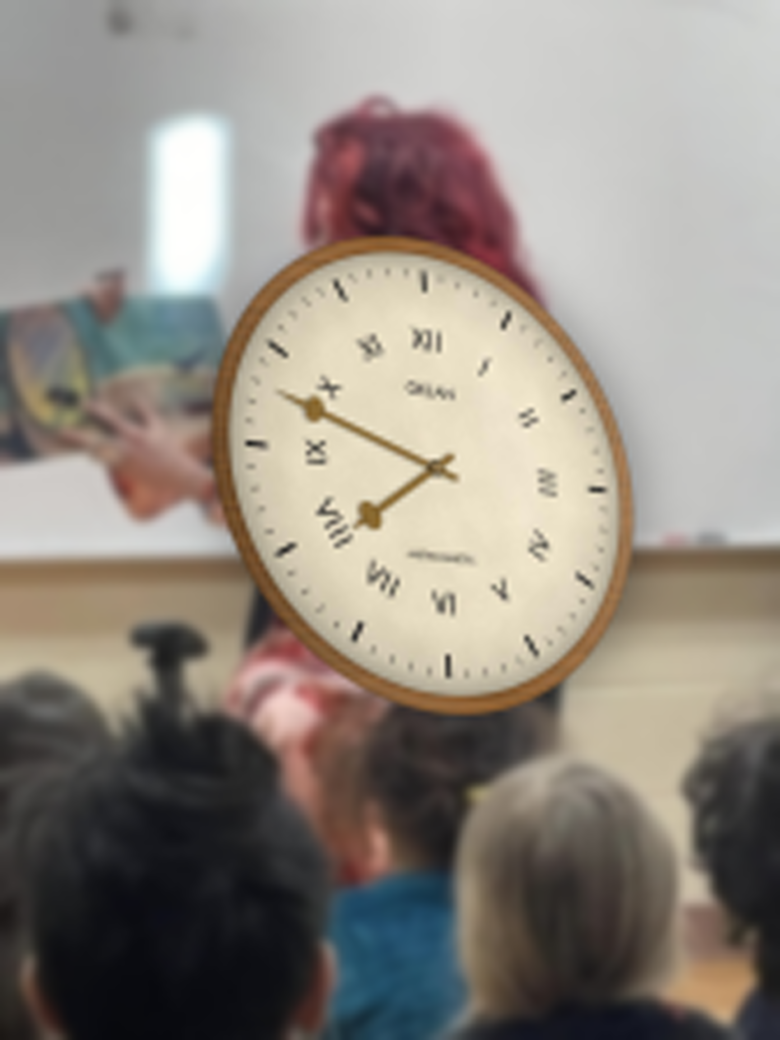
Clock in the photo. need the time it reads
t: 7:48
